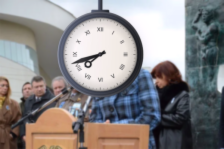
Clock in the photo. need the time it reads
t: 7:42
